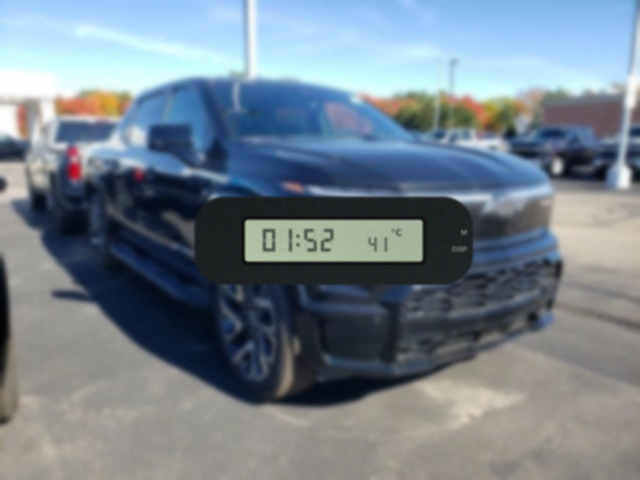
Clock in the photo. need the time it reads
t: 1:52
